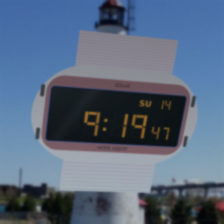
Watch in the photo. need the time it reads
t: 9:19:47
